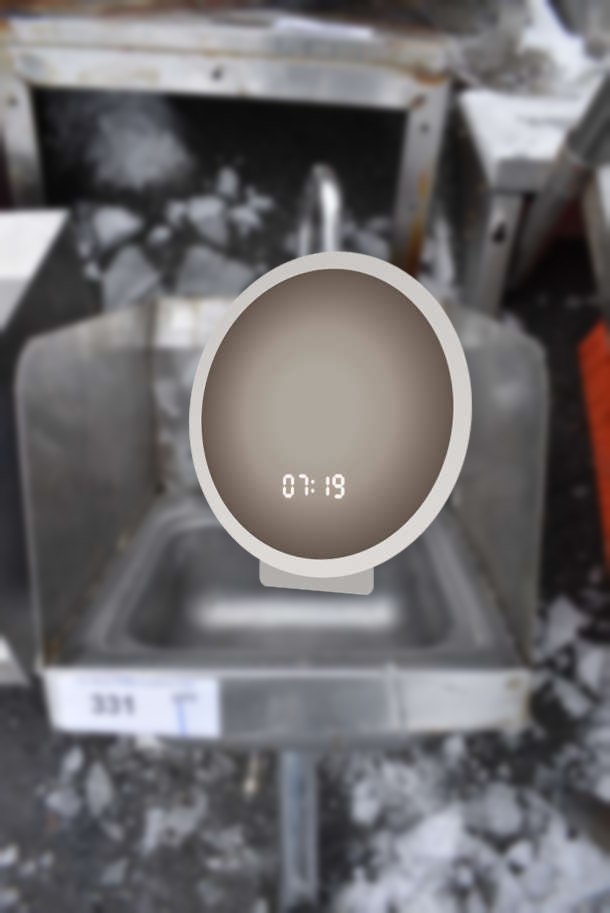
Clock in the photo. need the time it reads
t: 7:19
